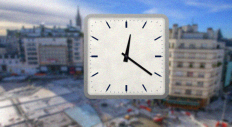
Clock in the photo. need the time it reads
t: 12:21
